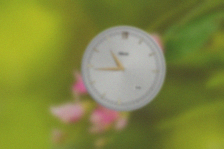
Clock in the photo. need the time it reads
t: 10:44
